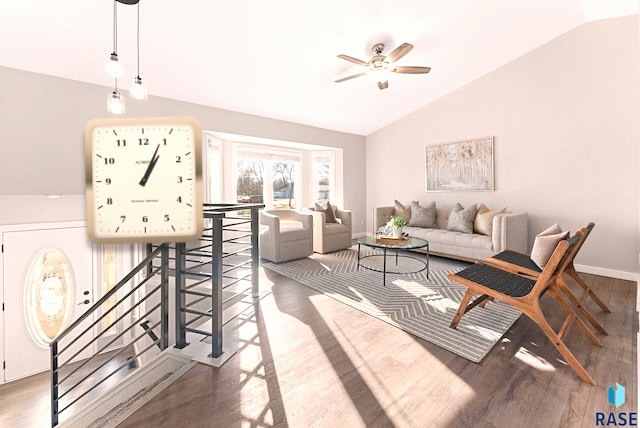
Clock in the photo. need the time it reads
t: 1:04
